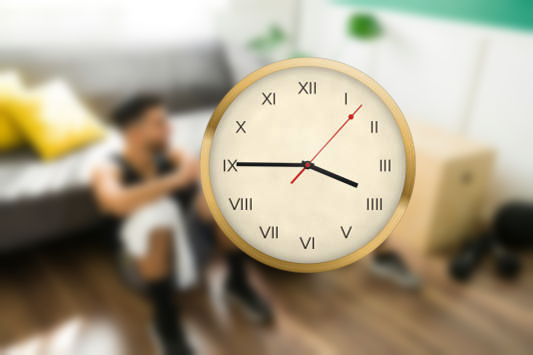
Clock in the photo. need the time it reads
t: 3:45:07
